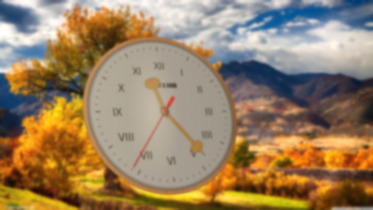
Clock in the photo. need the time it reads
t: 11:23:36
